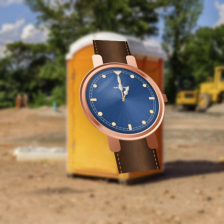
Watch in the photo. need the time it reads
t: 1:00
